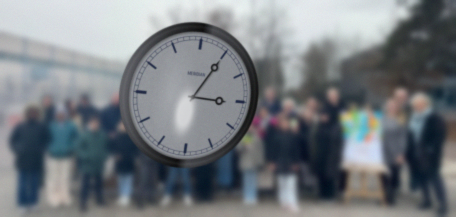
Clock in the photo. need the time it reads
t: 3:05
